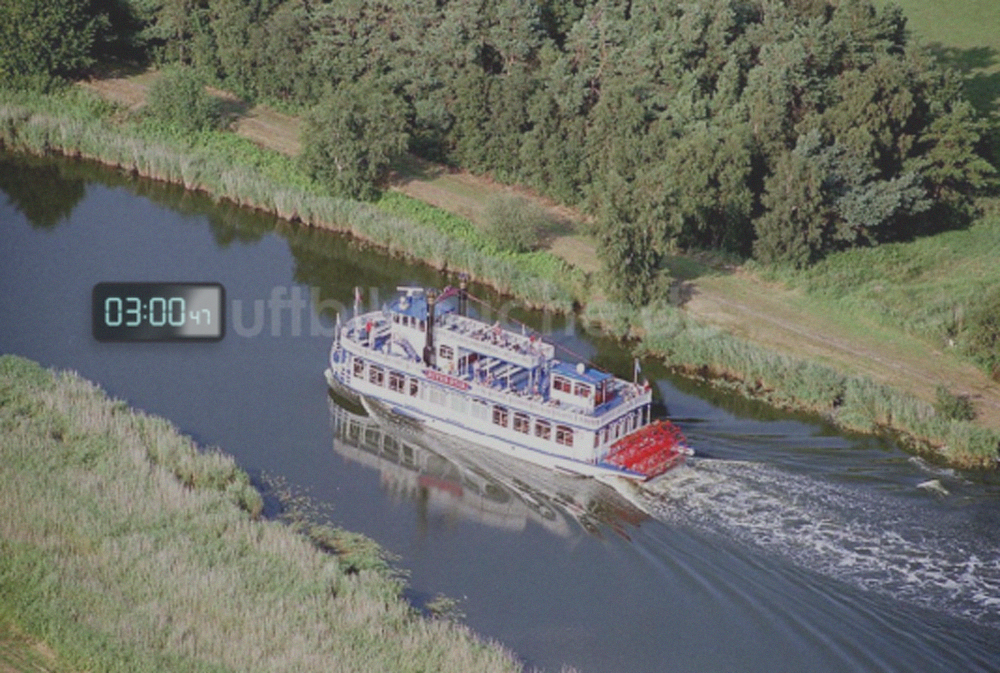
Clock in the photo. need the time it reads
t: 3:00:47
